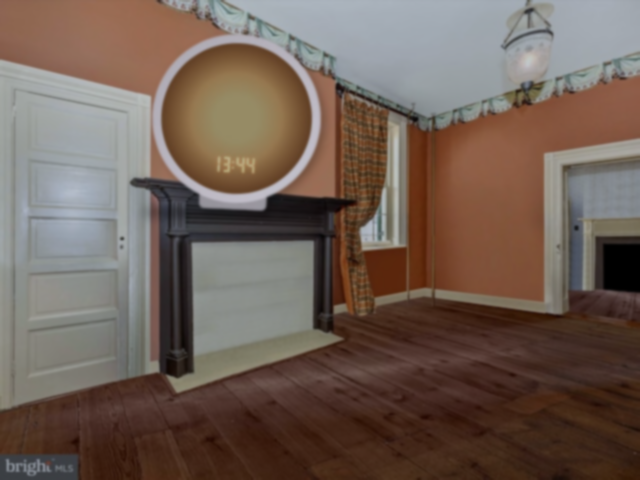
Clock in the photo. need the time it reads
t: 13:44
